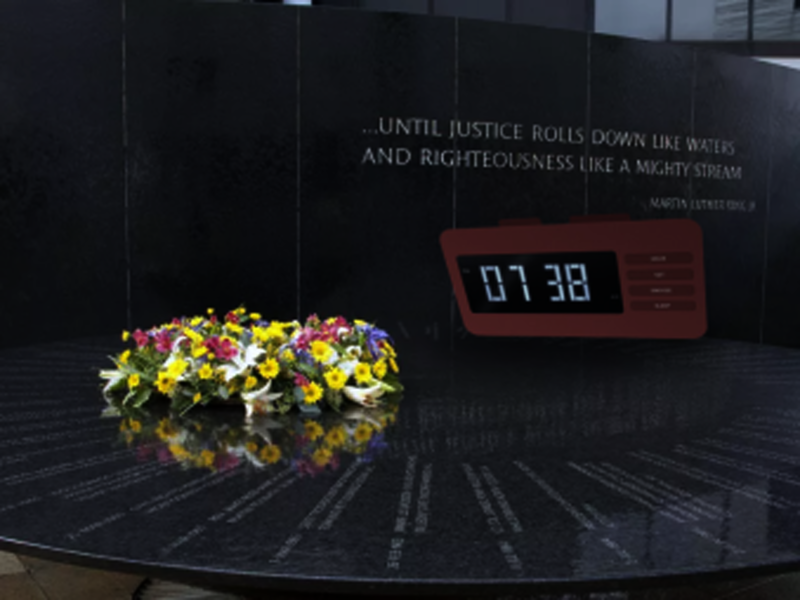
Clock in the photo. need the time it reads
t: 7:38
